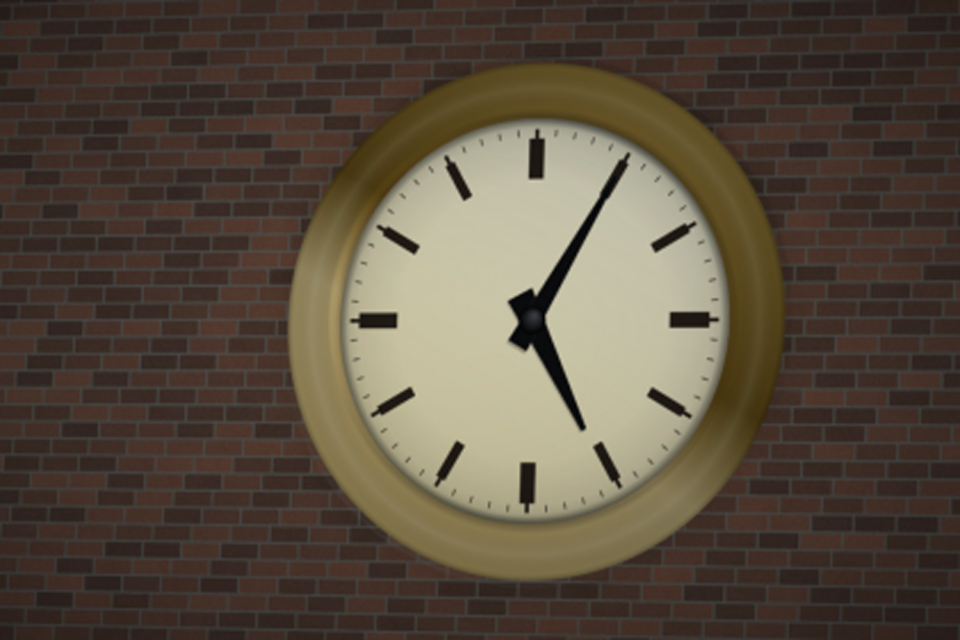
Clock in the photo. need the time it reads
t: 5:05
